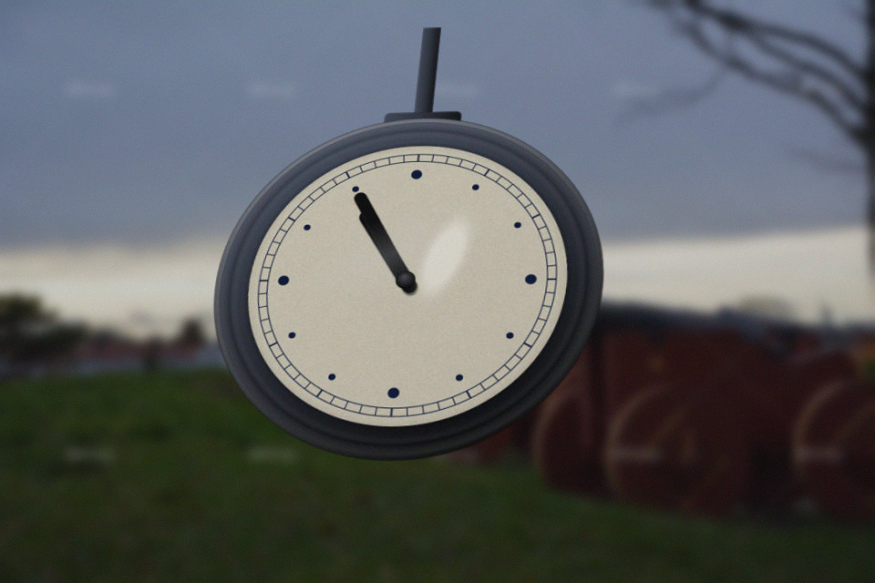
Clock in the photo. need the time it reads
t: 10:55
